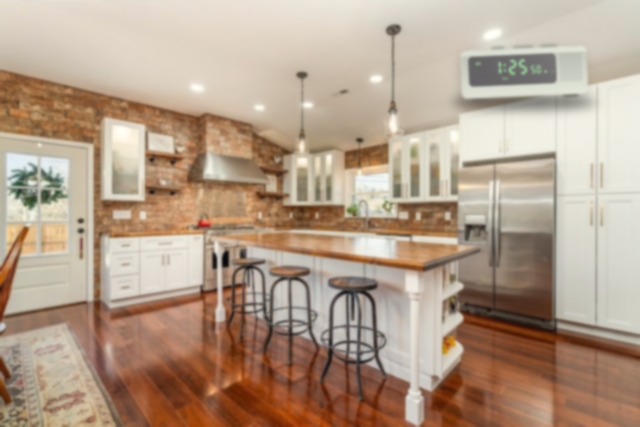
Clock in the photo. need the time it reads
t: 1:25
